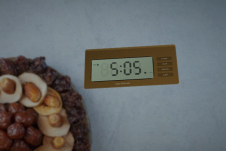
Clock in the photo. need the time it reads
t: 5:05
